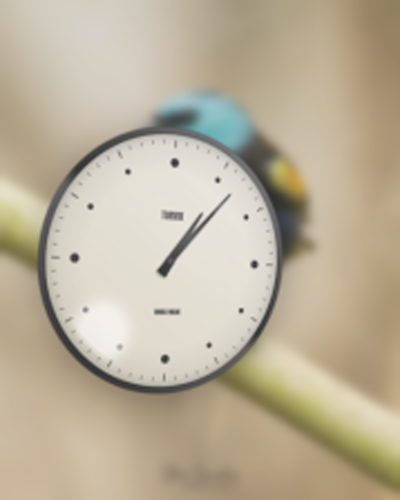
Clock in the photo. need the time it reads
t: 1:07
